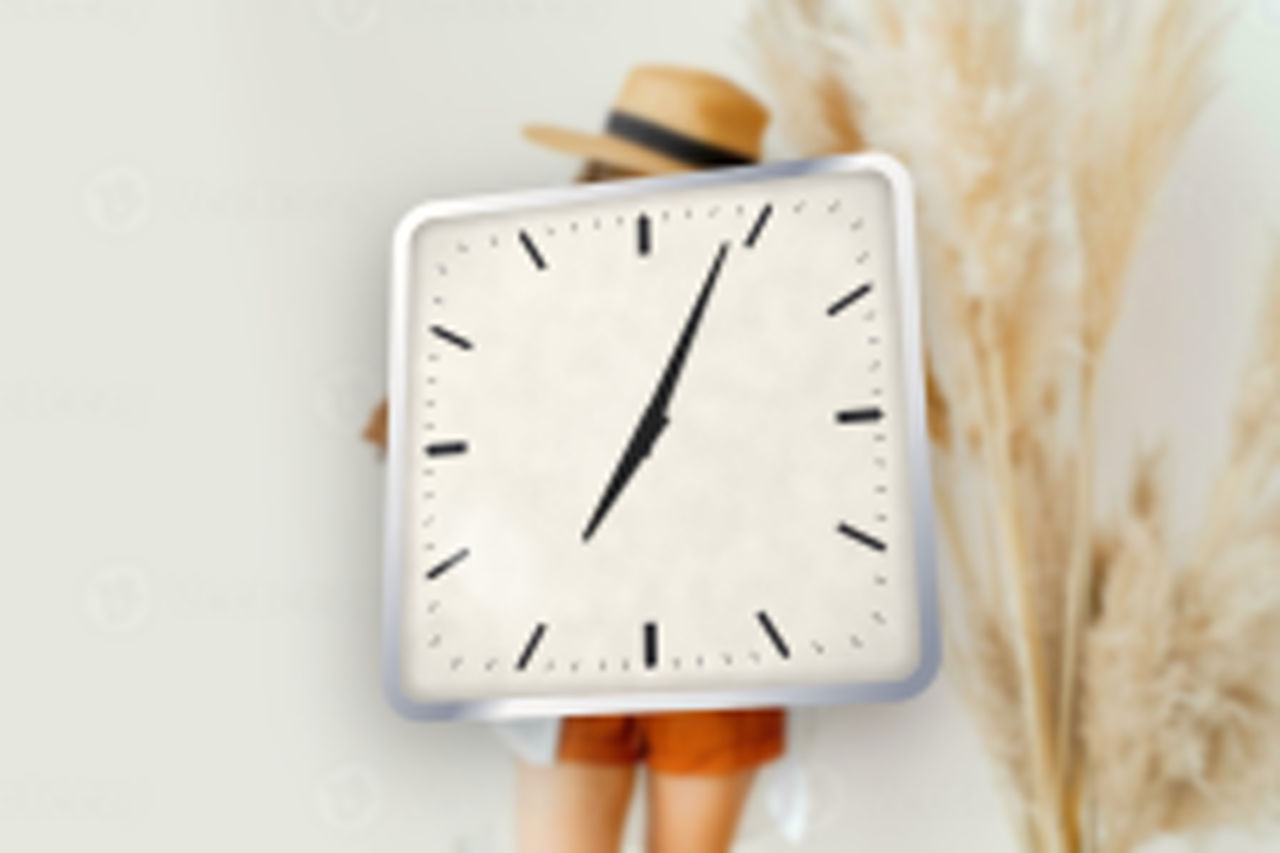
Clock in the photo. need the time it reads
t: 7:04
